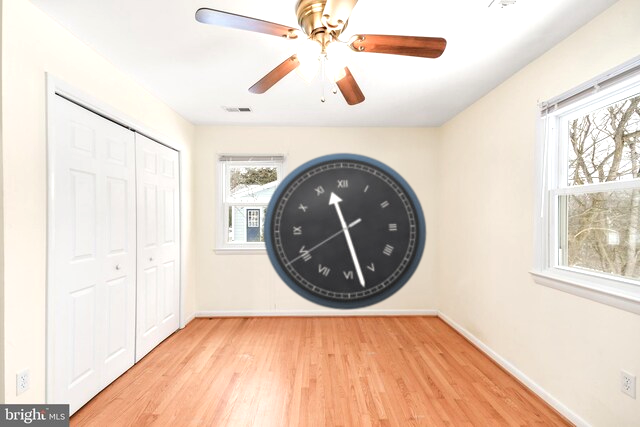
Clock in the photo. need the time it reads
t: 11:27:40
